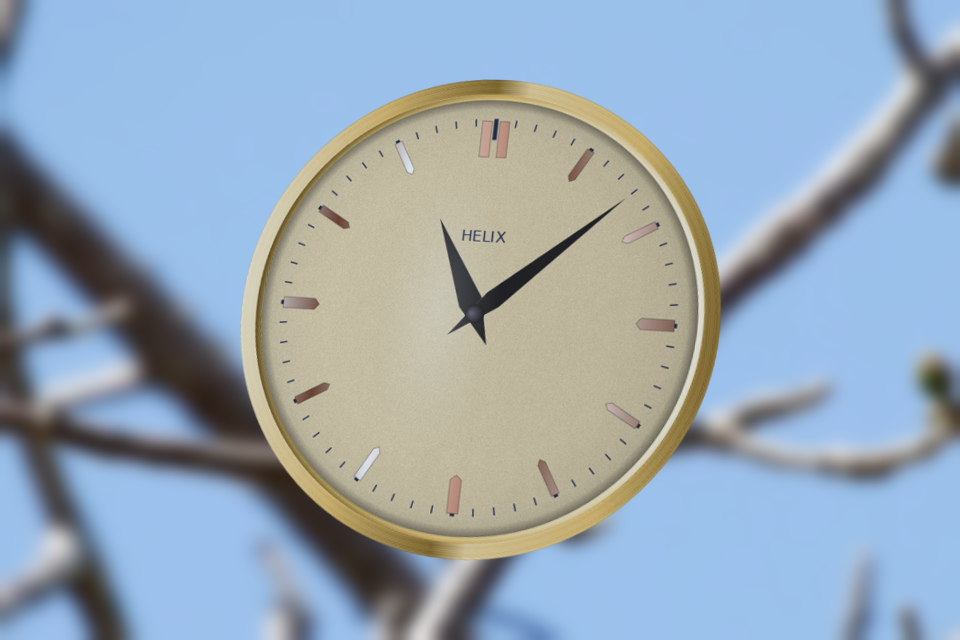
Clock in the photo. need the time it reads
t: 11:08
